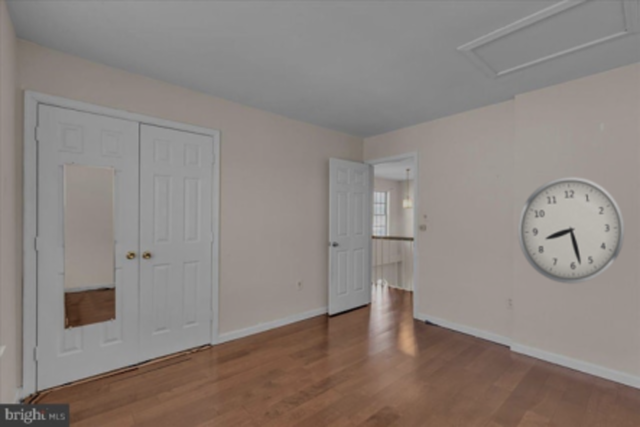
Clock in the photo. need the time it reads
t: 8:28
